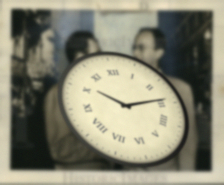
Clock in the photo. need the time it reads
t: 10:14
